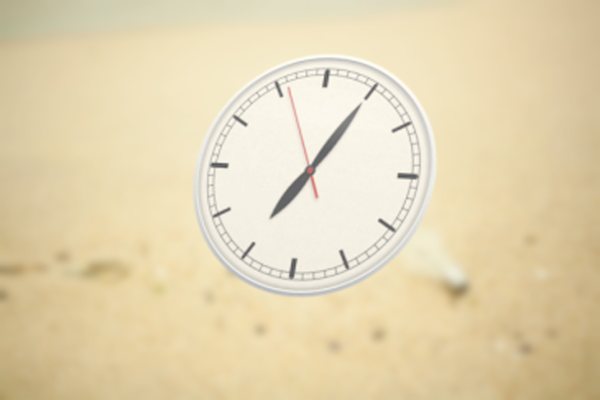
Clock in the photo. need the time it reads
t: 7:04:56
